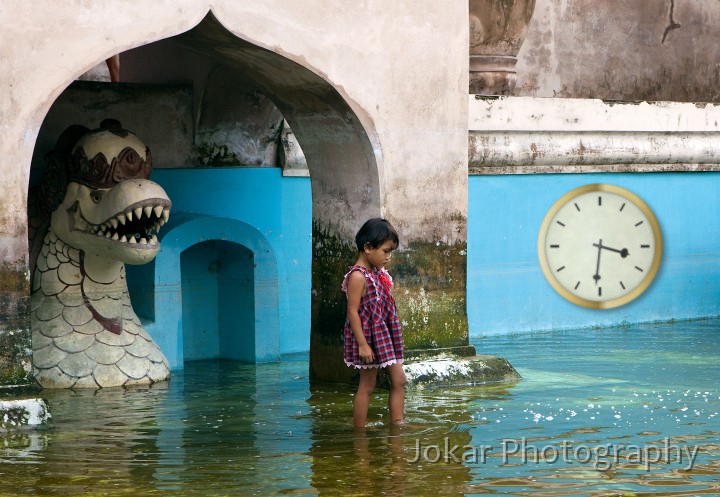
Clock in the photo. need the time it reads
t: 3:31
